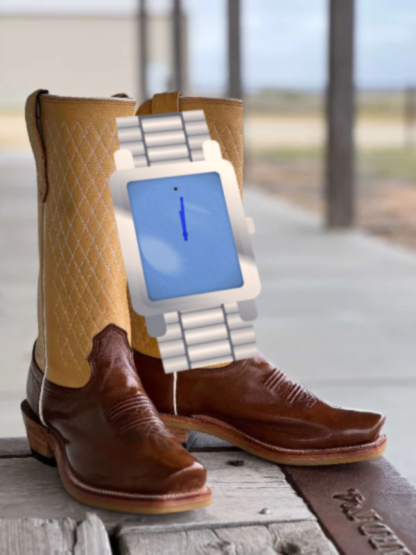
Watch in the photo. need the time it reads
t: 12:01
